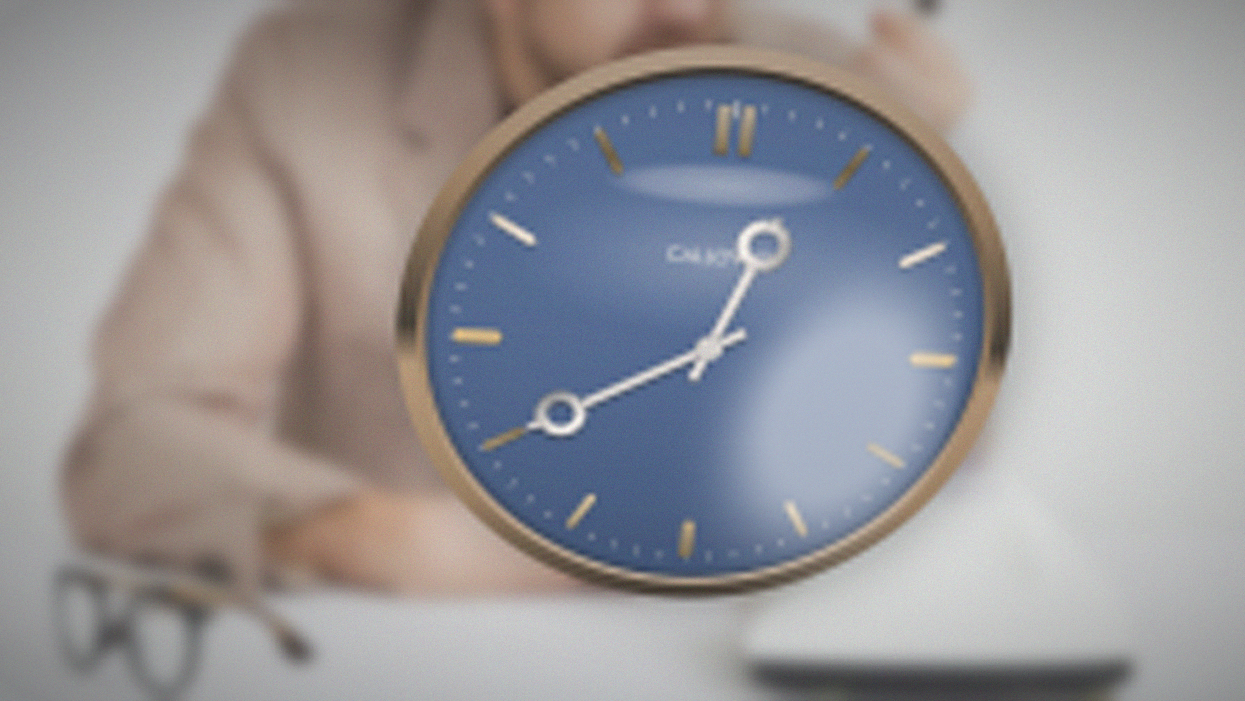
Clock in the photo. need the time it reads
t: 12:40
